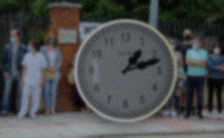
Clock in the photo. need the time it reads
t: 1:12
